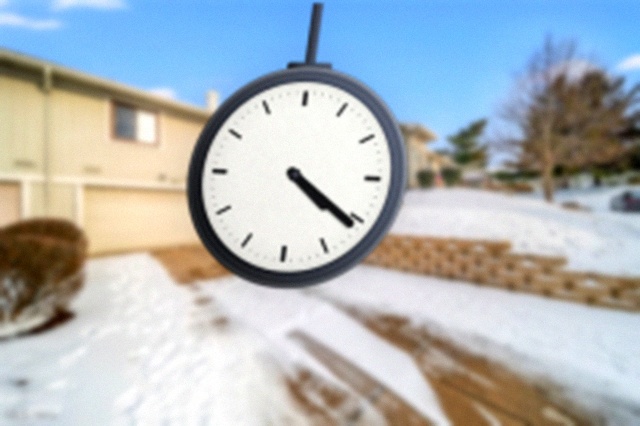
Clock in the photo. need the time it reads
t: 4:21
